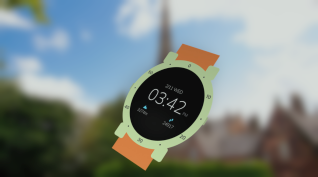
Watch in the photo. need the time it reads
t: 3:42
